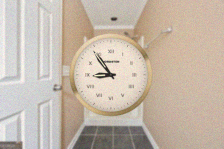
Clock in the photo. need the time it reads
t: 8:54
